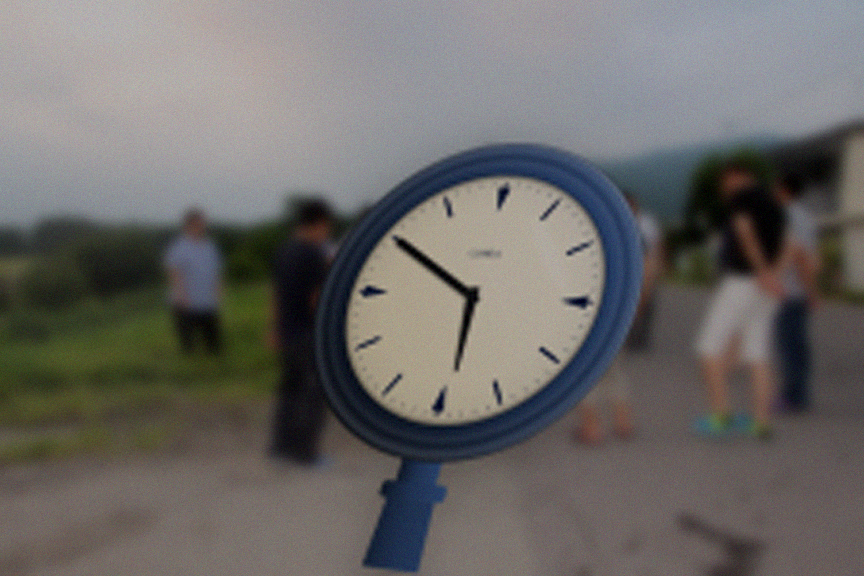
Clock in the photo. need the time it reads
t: 5:50
